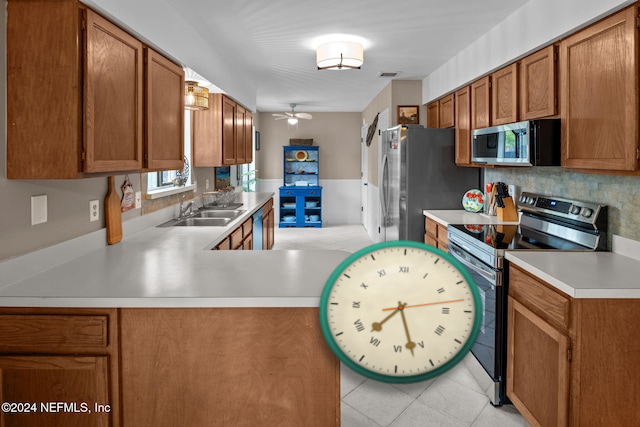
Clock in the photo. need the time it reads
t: 7:27:13
